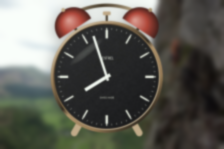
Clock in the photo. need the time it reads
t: 7:57
